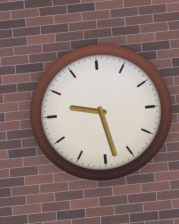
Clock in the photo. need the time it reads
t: 9:28
